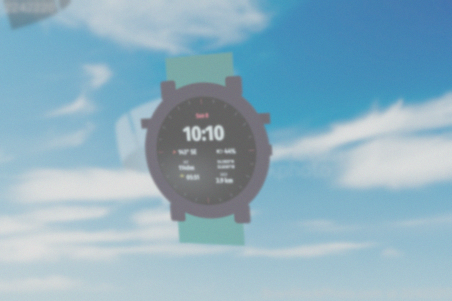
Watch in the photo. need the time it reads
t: 10:10
